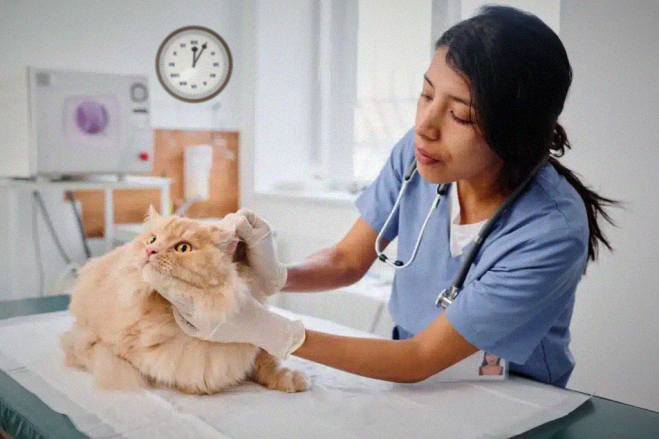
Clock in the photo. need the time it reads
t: 12:05
